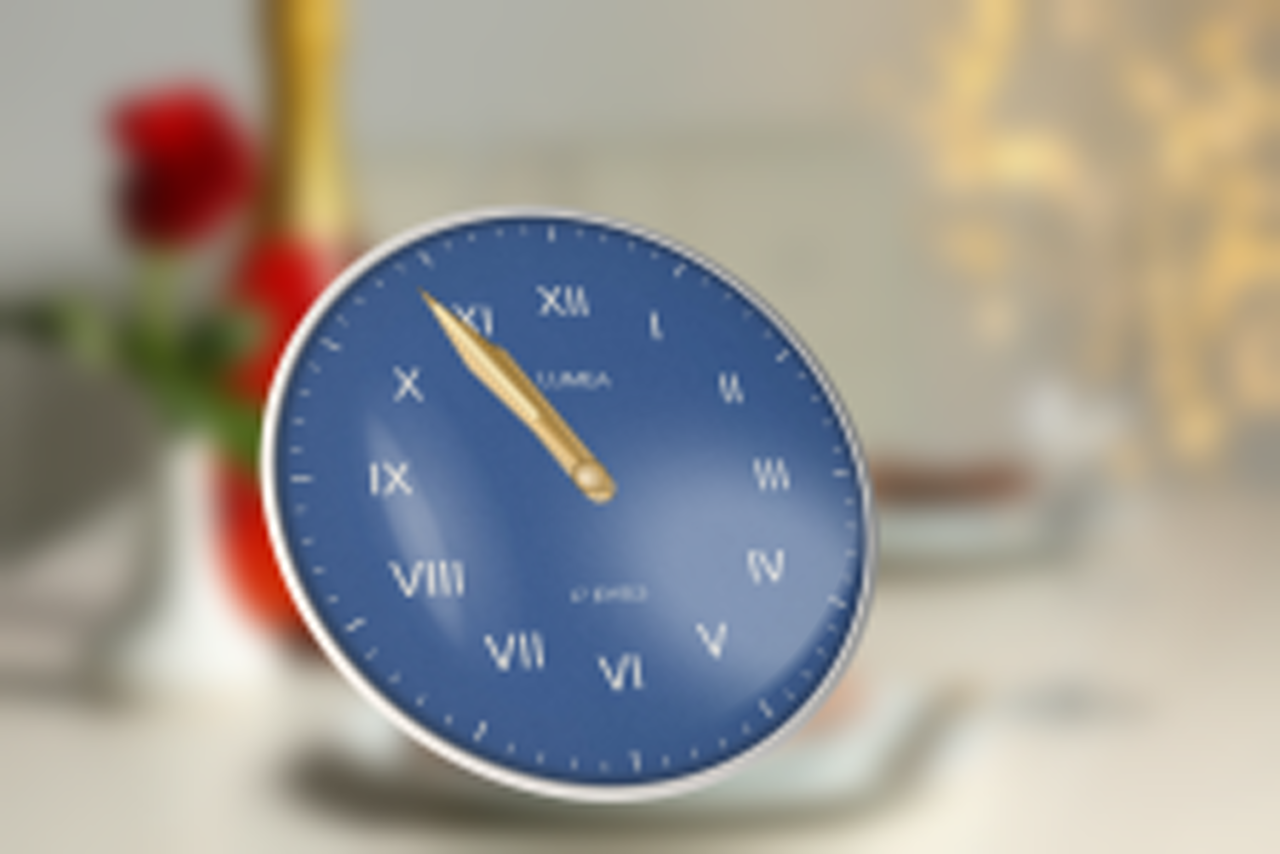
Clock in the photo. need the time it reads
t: 10:54
